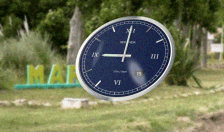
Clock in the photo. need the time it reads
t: 9:00
